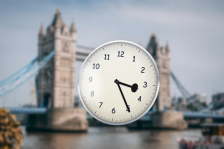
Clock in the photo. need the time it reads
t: 3:25
